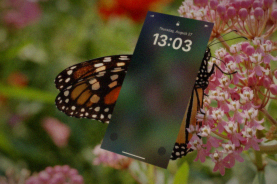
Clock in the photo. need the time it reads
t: 13:03
